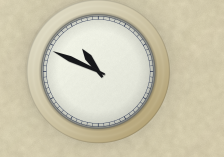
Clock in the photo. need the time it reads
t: 10:49
